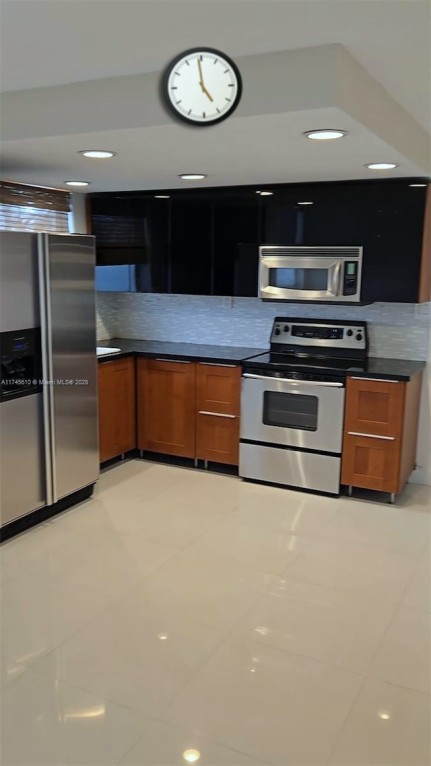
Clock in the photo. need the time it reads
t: 4:59
